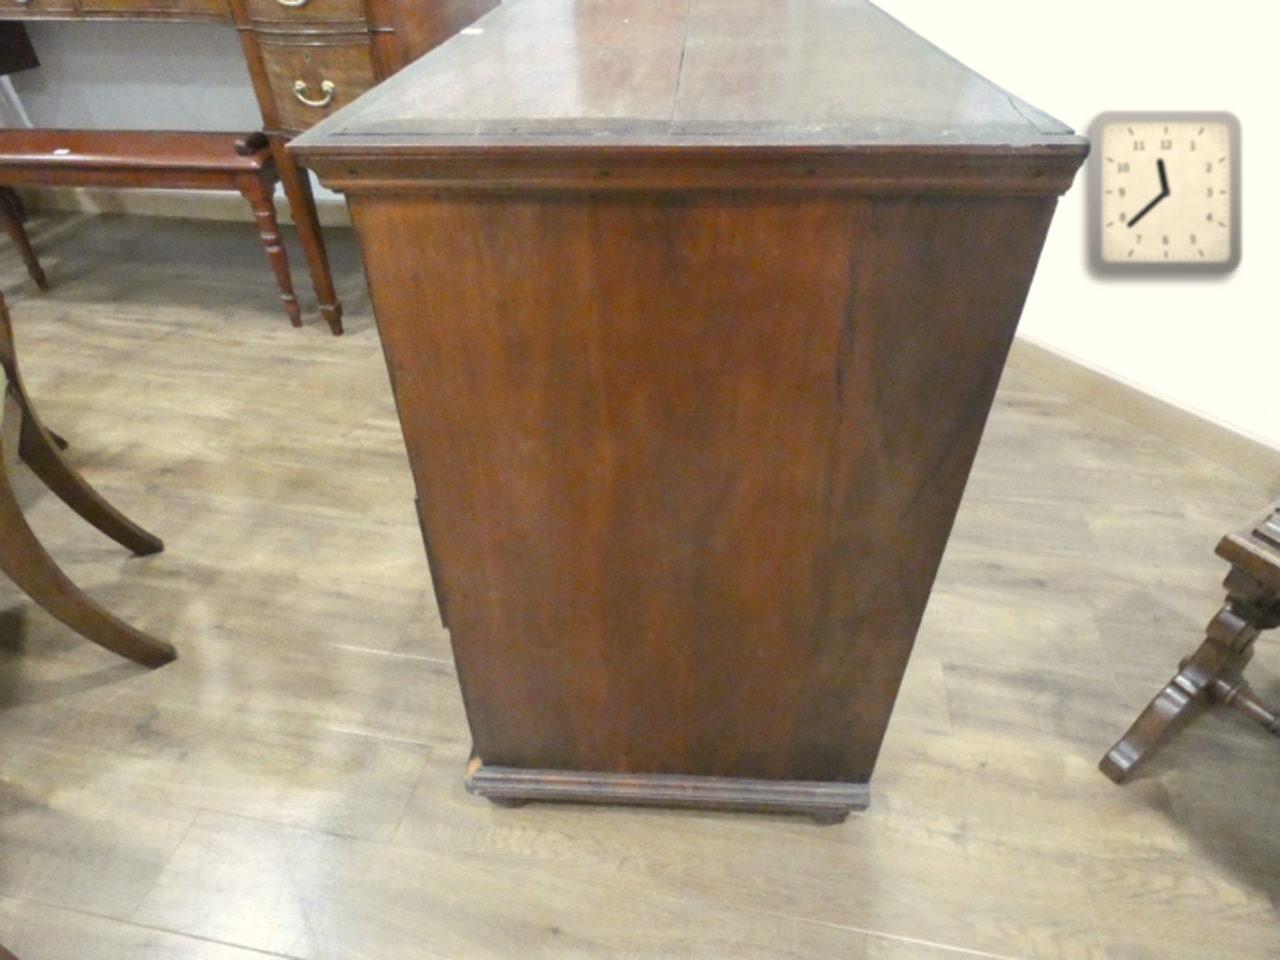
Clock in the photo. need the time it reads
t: 11:38
